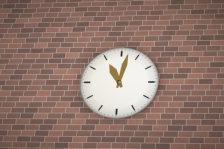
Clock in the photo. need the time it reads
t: 11:02
